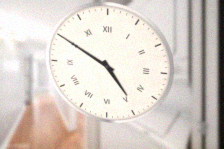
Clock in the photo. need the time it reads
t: 4:50
